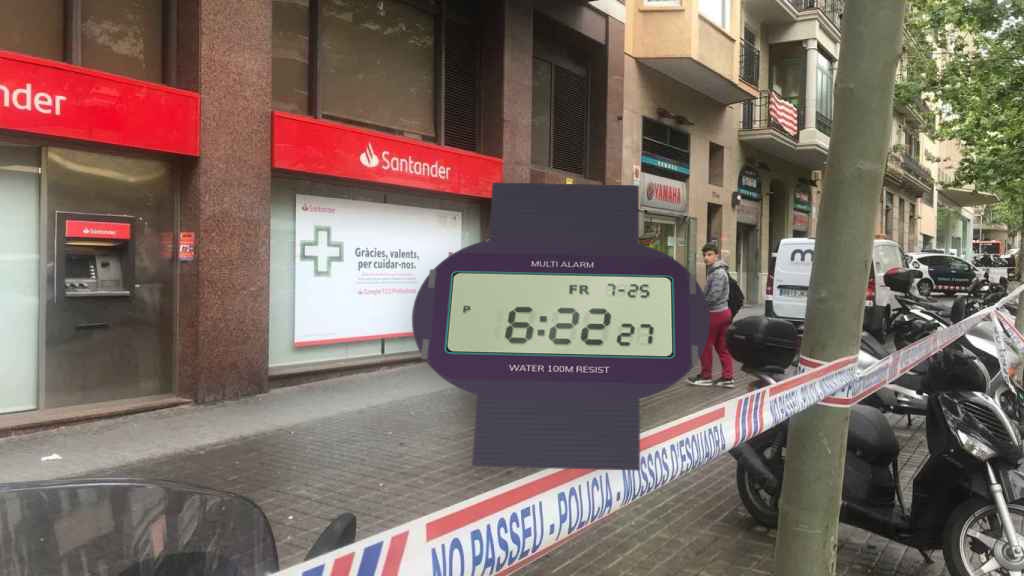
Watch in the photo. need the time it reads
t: 6:22:27
